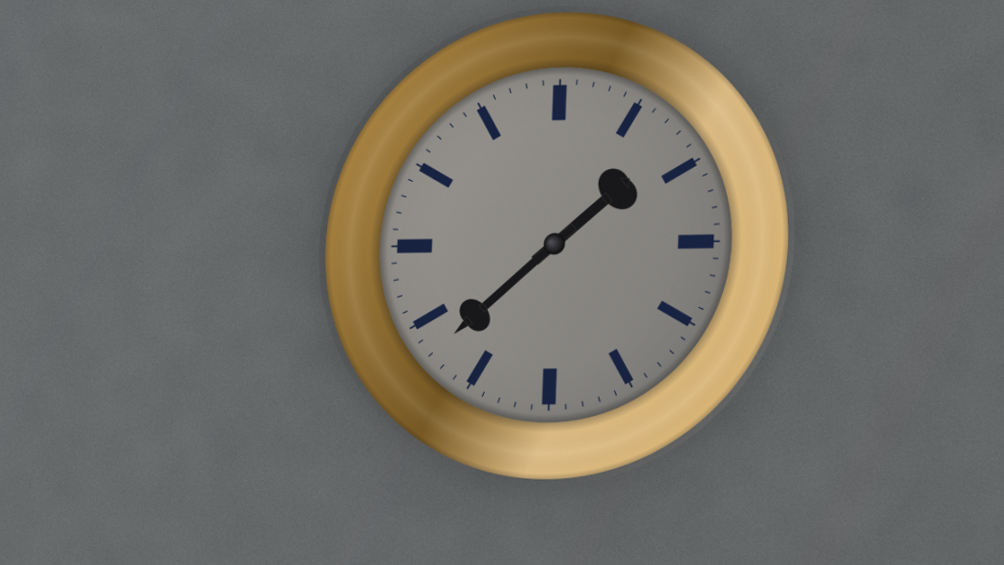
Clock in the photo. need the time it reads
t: 1:38
